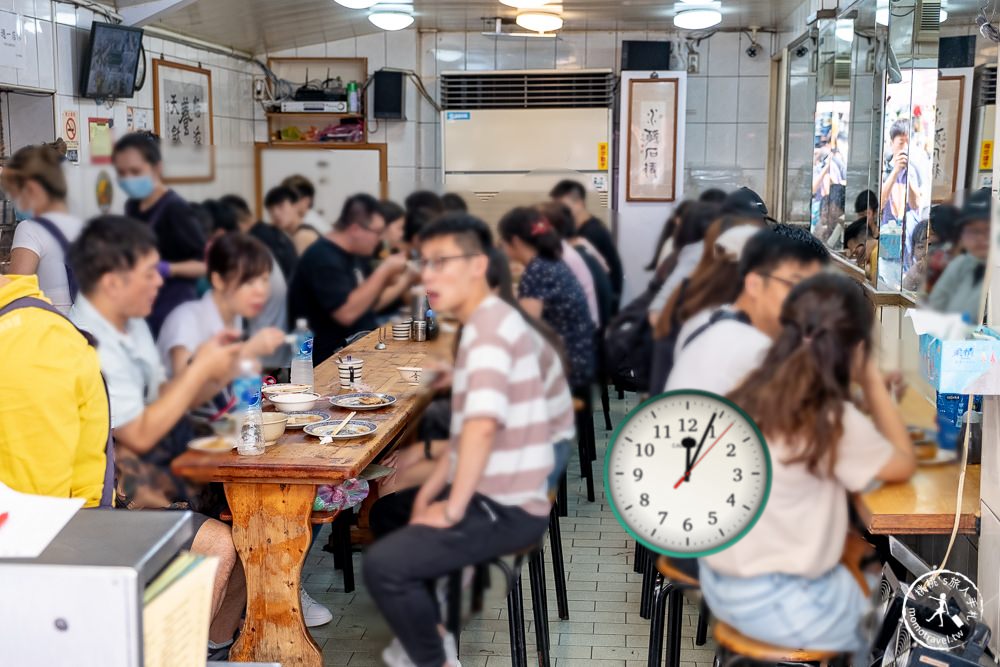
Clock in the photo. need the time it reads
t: 12:04:07
